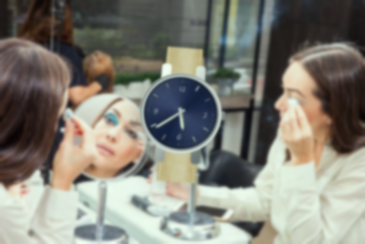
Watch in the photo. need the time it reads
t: 5:39
